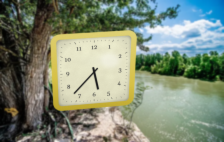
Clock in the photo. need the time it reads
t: 5:37
